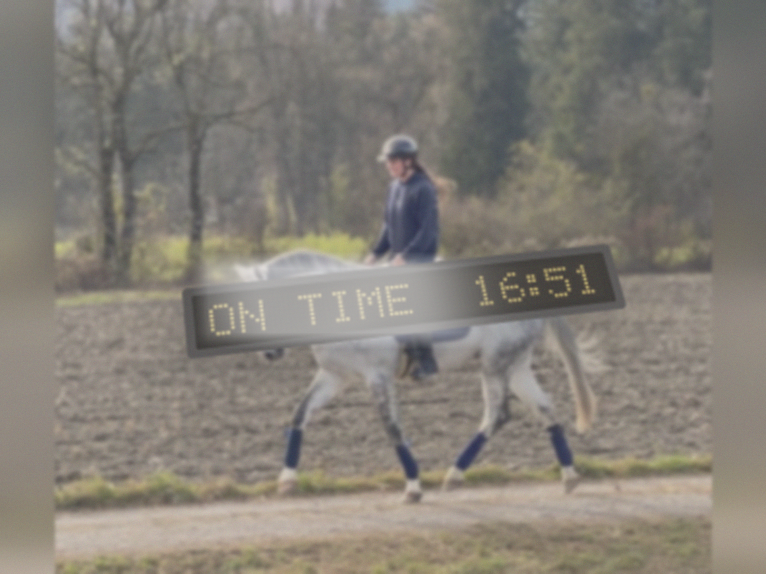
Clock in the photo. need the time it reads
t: 16:51
